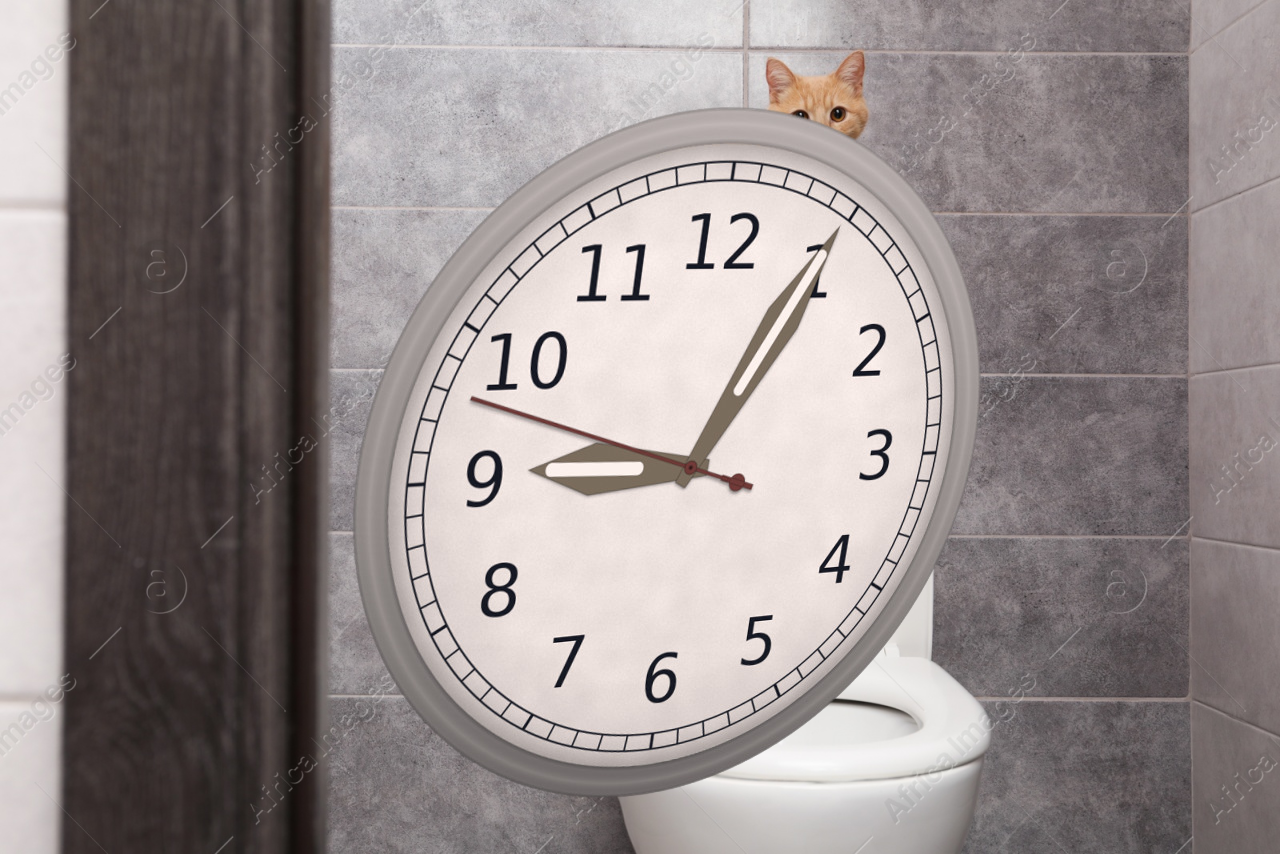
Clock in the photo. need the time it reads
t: 9:04:48
